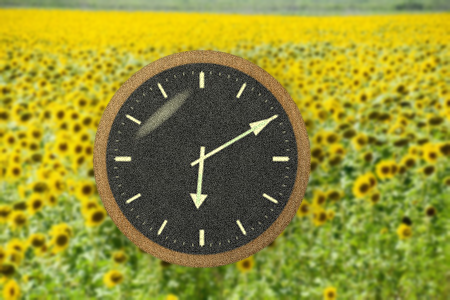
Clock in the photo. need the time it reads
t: 6:10
